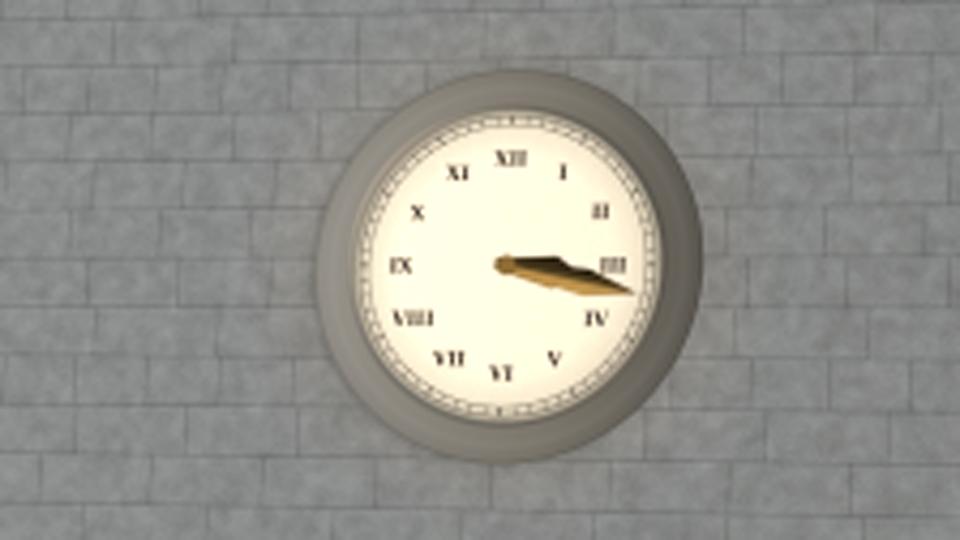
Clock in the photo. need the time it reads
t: 3:17
